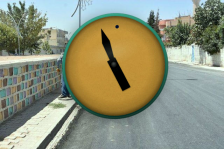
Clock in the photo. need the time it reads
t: 4:56
